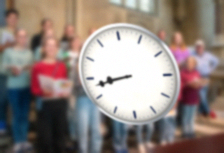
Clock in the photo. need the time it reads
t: 8:43
